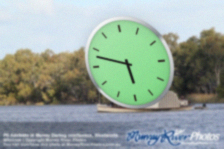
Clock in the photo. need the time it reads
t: 5:48
